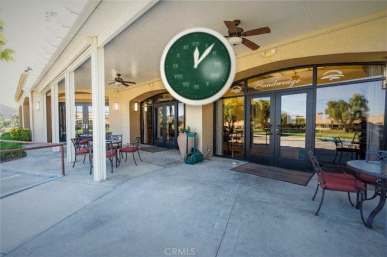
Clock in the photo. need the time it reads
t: 12:07
